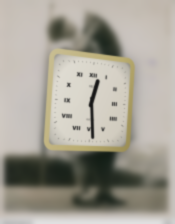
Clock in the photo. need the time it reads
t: 12:29
